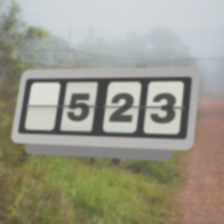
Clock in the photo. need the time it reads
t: 5:23
